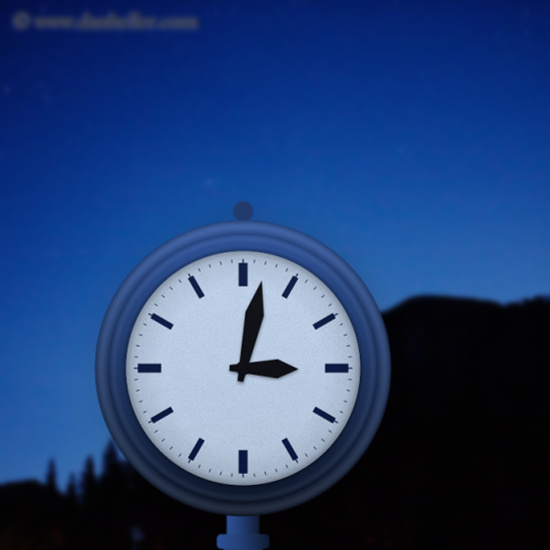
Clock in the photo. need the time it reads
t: 3:02
